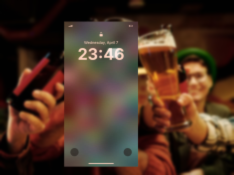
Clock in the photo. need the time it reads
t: 23:46
